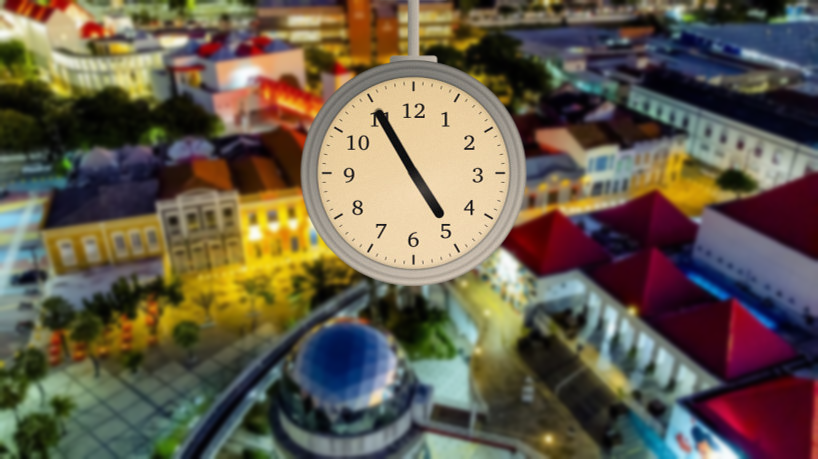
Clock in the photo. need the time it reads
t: 4:55
